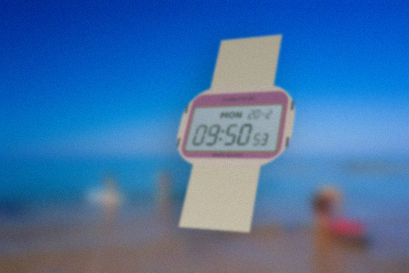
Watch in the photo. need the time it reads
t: 9:50:53
